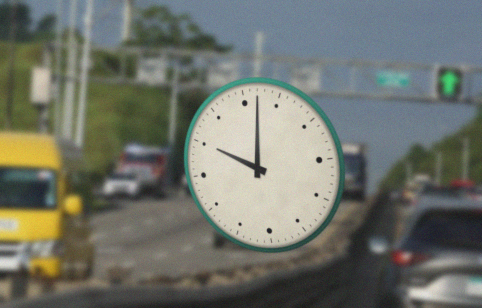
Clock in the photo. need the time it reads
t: 10:02
